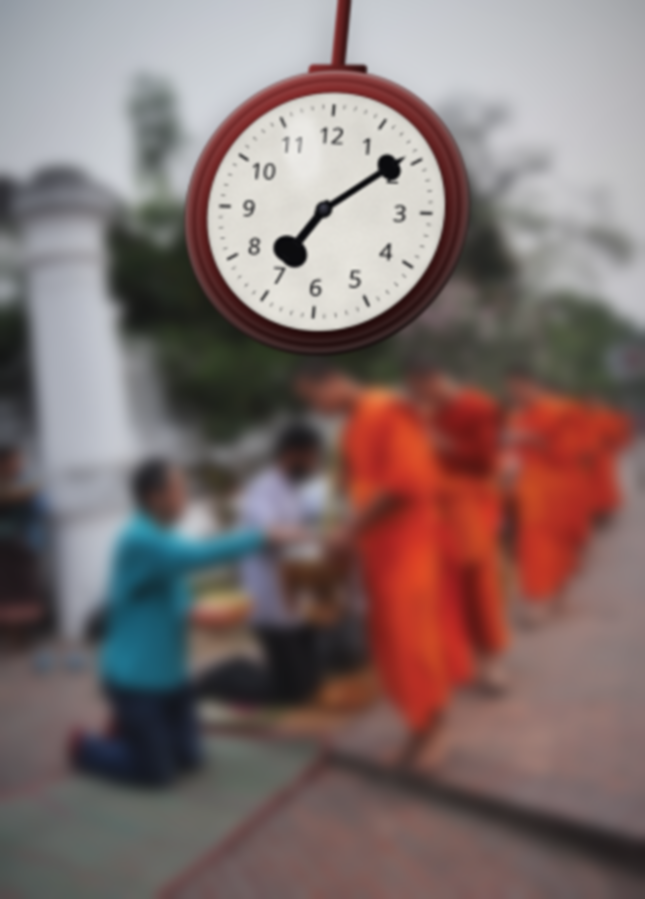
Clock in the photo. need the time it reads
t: 7:09
